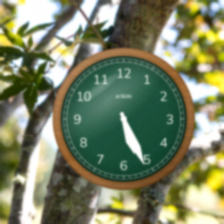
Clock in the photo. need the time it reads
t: 5:26
